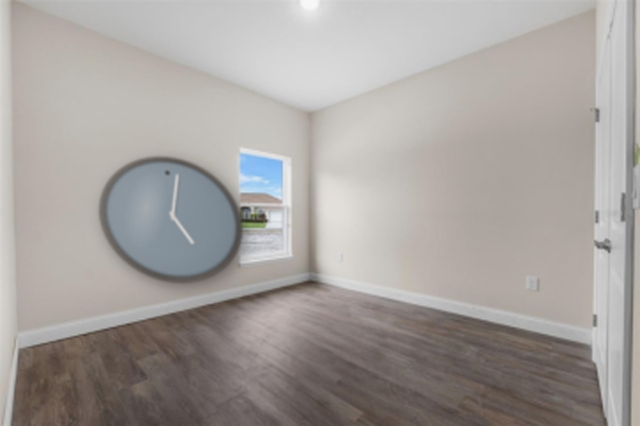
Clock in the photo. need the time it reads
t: 5:02
